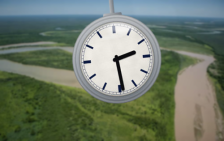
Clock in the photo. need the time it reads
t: 2:29
